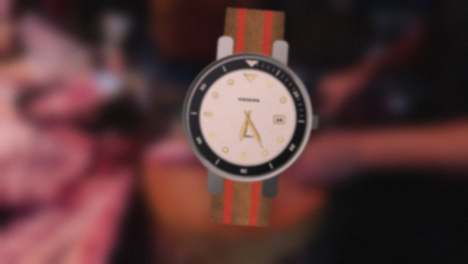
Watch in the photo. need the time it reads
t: 6:25
